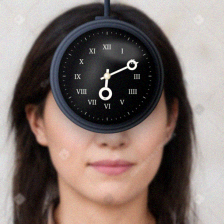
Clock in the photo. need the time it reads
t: 6:11
